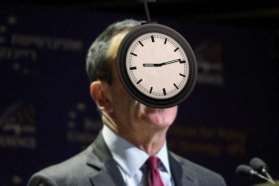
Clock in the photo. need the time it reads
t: 9:14
